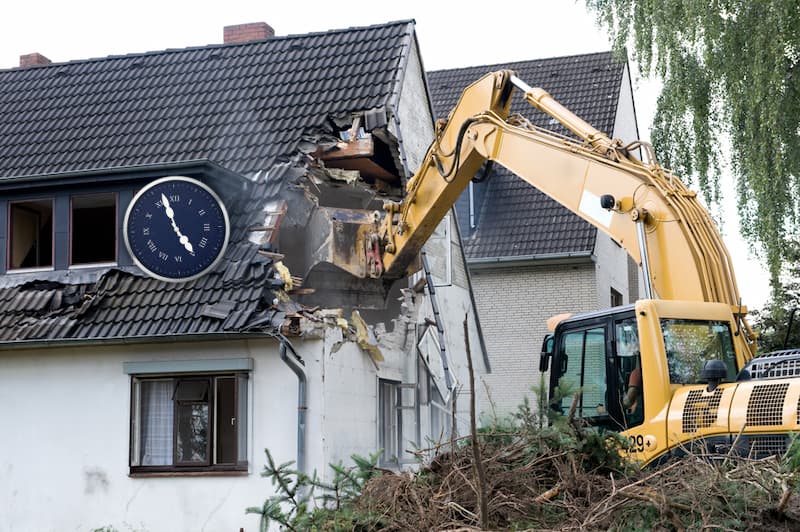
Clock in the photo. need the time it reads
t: 4:57
